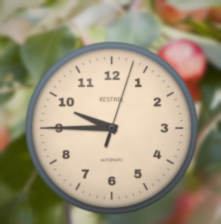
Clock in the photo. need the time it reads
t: 9:45:03
